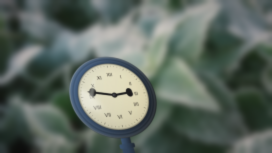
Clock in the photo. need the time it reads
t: 2:47
